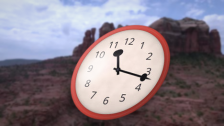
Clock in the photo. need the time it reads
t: 11:17
